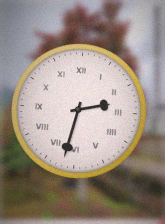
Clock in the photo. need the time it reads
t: 2:32
